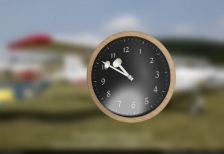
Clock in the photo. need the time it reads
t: 10:51
